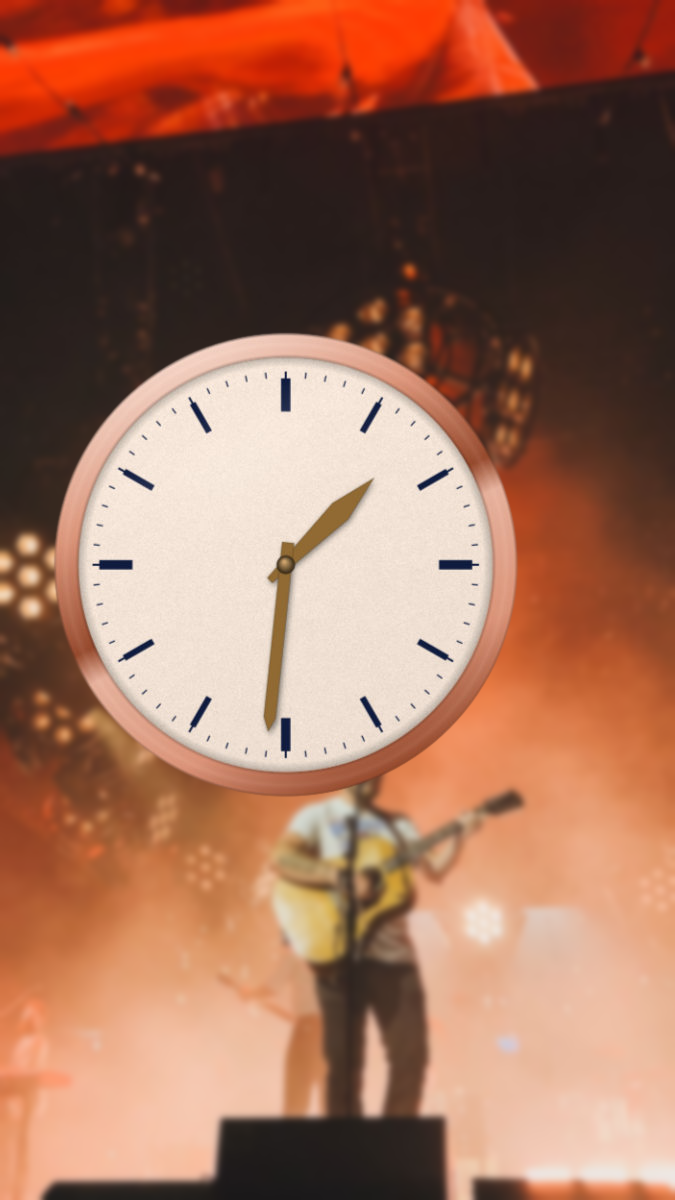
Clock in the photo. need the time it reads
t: 1:31
